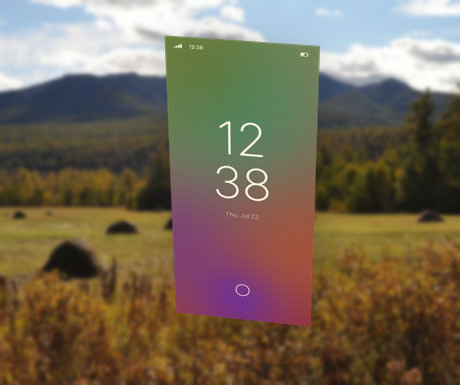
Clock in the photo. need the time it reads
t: 12:38
